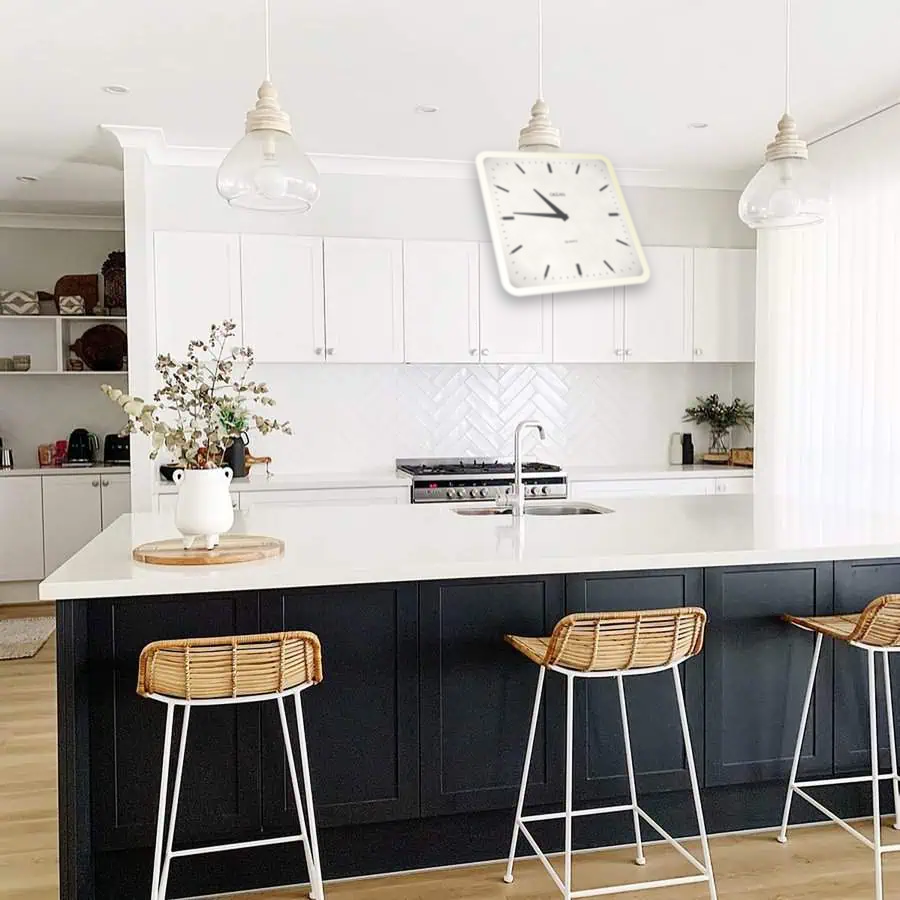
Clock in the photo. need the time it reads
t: 10:46
